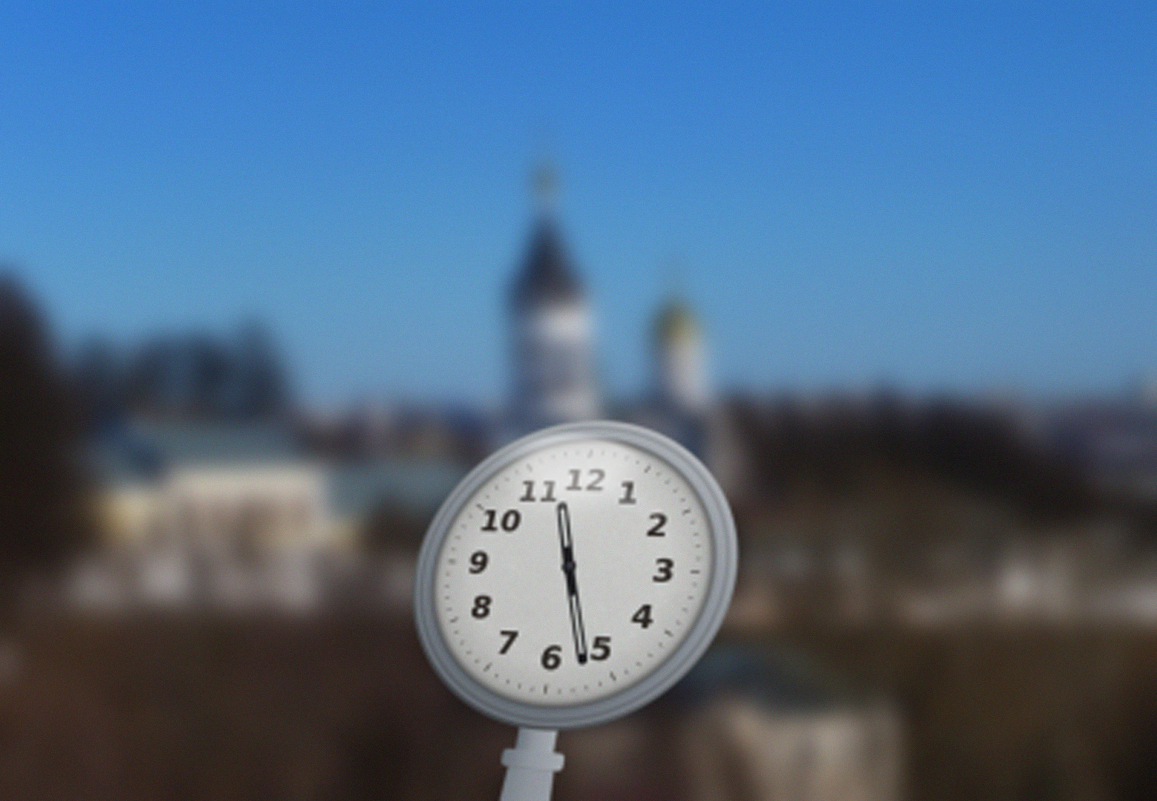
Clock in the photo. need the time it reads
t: 11:27
